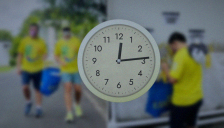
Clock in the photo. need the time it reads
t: 12:14
